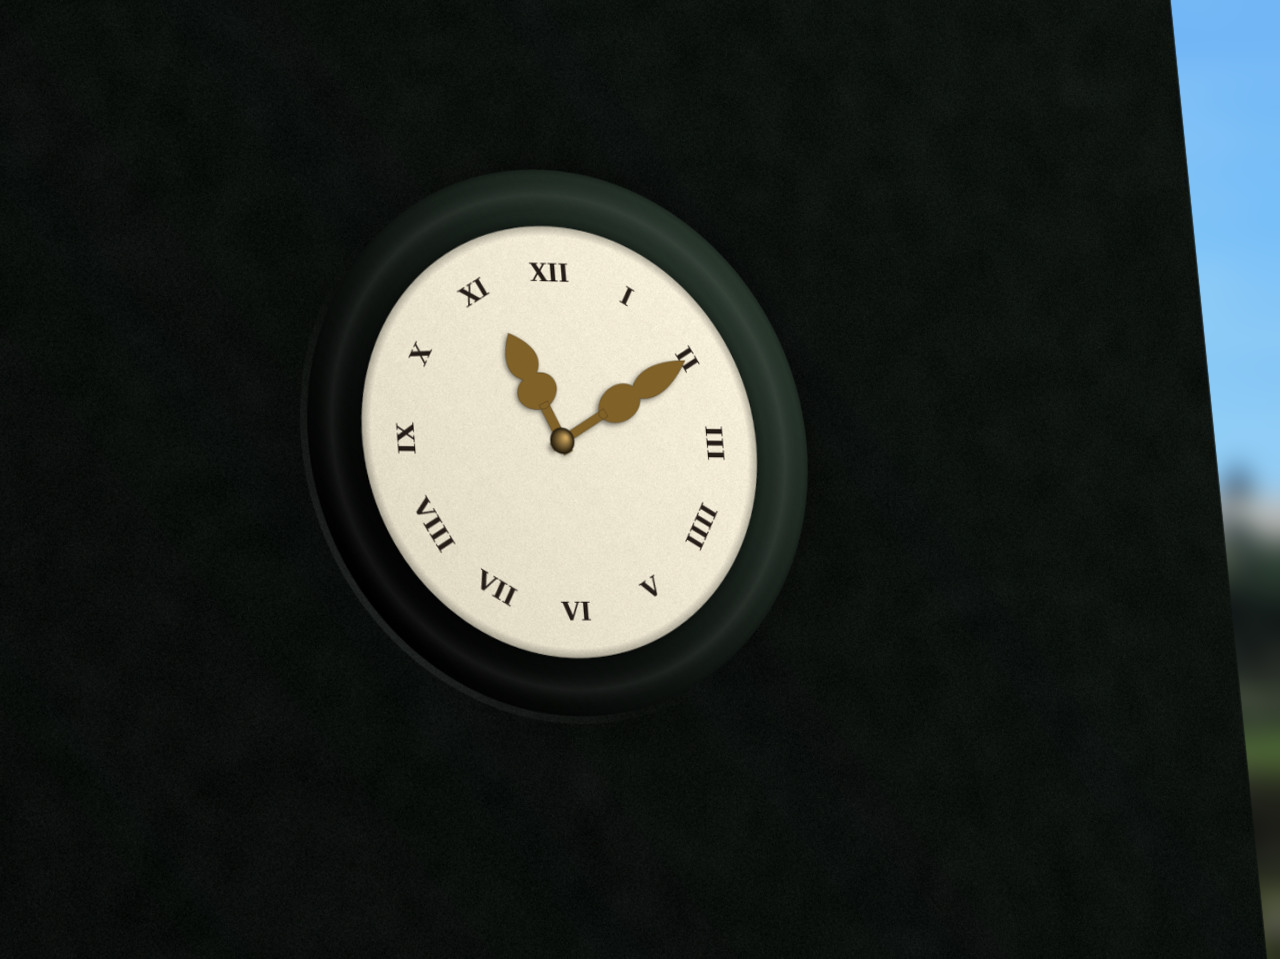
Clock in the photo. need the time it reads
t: 11:10
